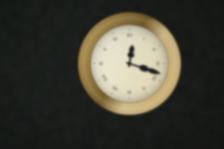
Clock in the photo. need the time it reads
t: 12:18
